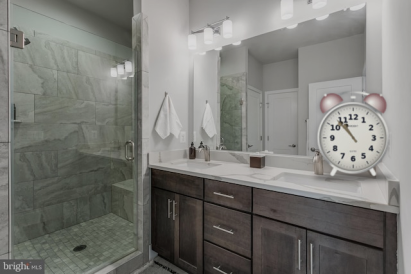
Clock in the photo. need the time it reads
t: 10:53
